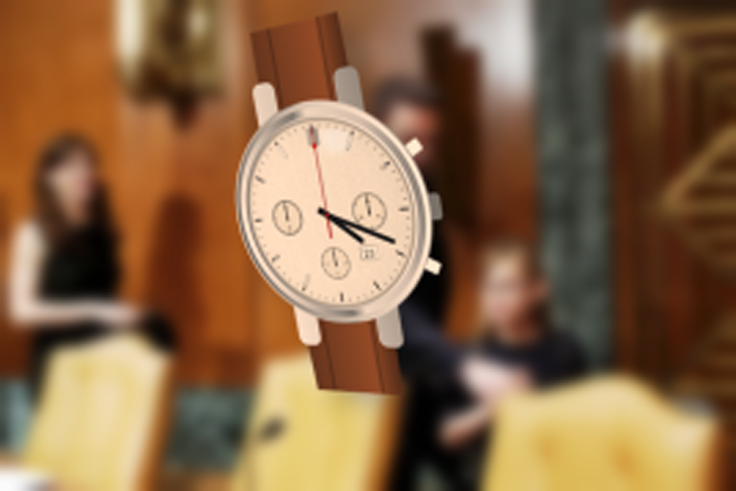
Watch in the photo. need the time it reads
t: 4:19
